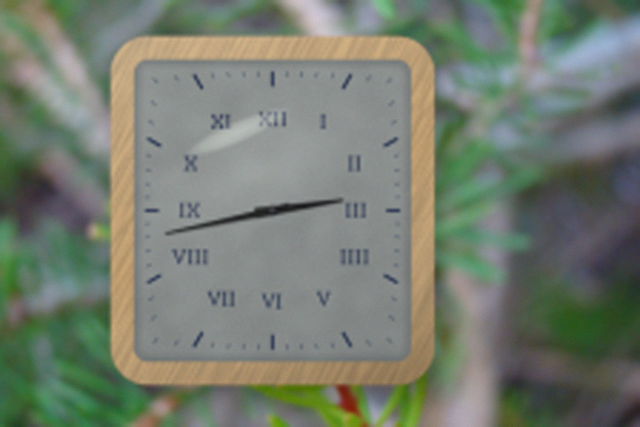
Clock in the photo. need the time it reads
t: 2:43
